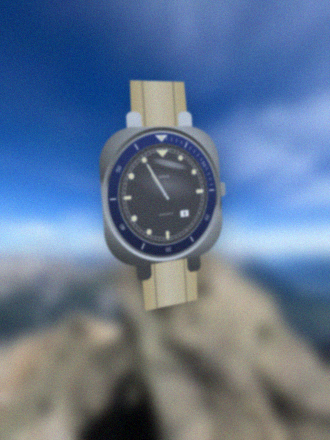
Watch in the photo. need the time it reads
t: 10:55
